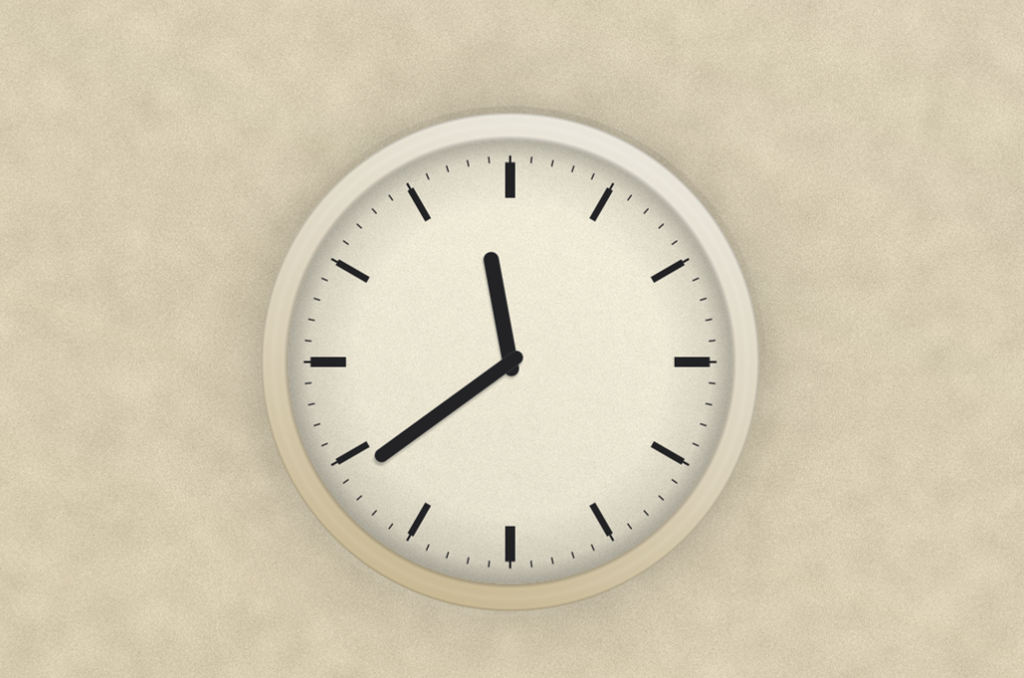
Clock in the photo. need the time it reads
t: 11:39
